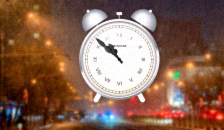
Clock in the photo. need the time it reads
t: 10:52
